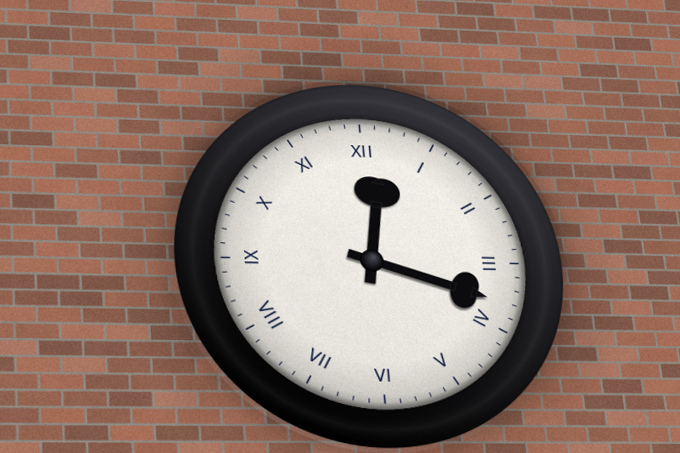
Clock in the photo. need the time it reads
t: 12:18
